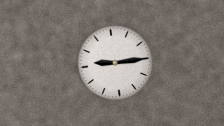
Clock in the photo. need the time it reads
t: 9:15
